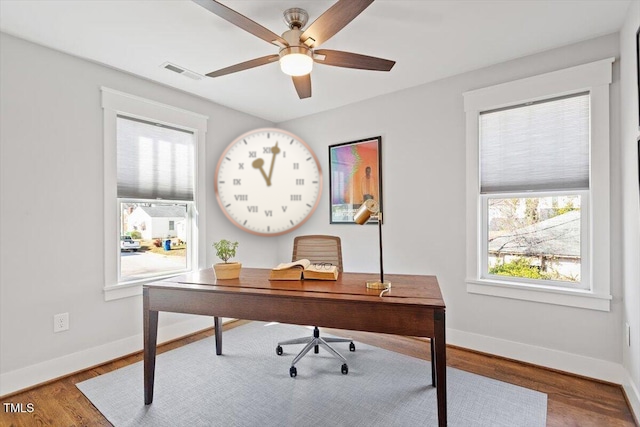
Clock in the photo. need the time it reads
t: 11:02
